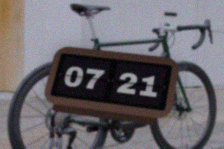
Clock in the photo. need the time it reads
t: 7:21
